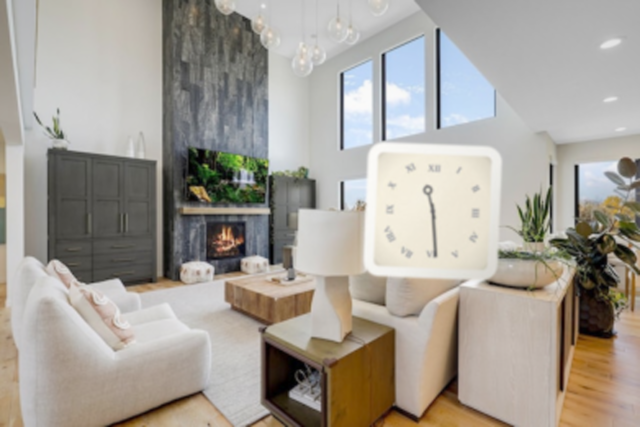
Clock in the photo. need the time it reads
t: 11:29
